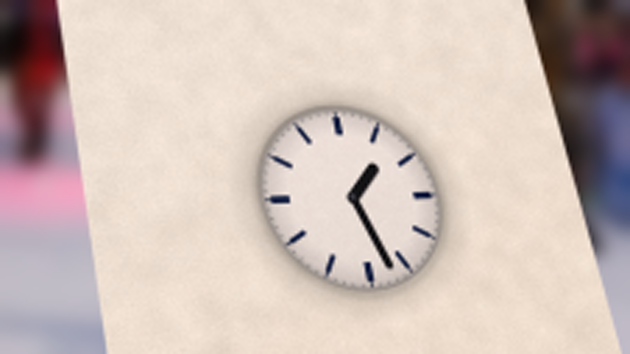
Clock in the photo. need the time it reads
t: 1:27
